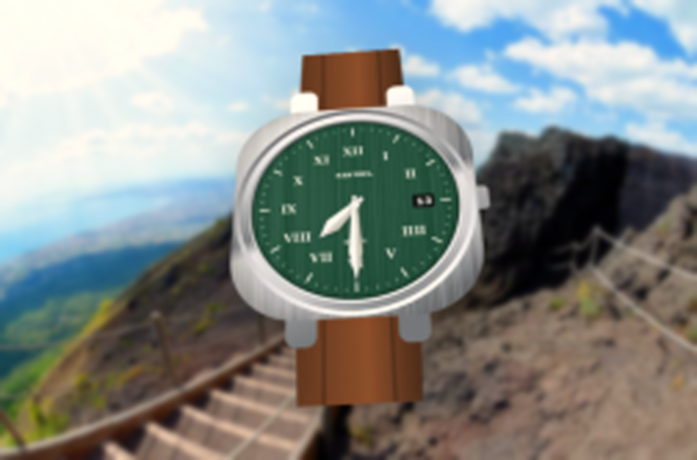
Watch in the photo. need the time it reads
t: 7:30
